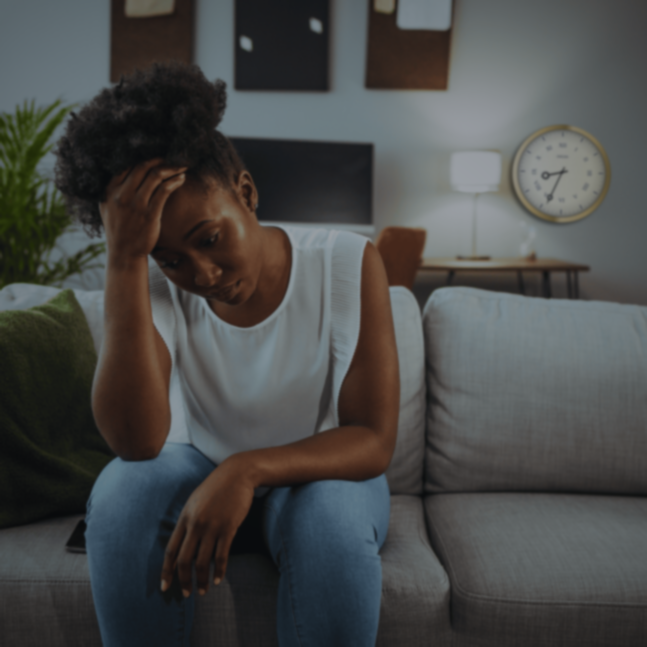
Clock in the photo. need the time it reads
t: 8:34
